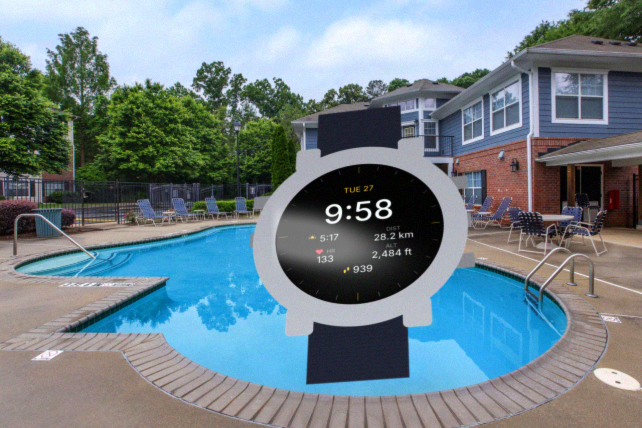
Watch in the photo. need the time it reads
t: 9:58
